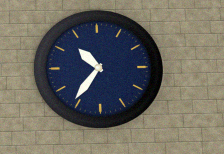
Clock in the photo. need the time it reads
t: 10:36
